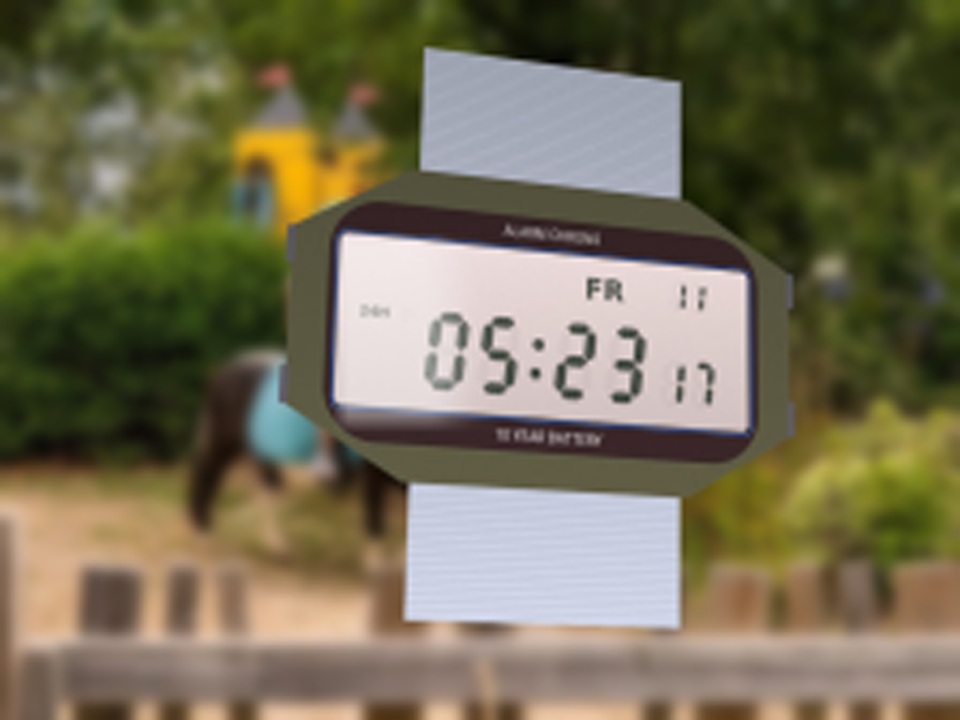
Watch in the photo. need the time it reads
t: 5:23:17
